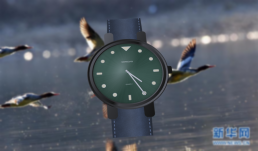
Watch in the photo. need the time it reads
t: 4:25
